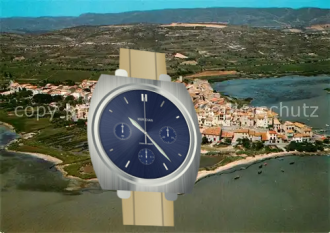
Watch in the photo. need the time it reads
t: 10:23
